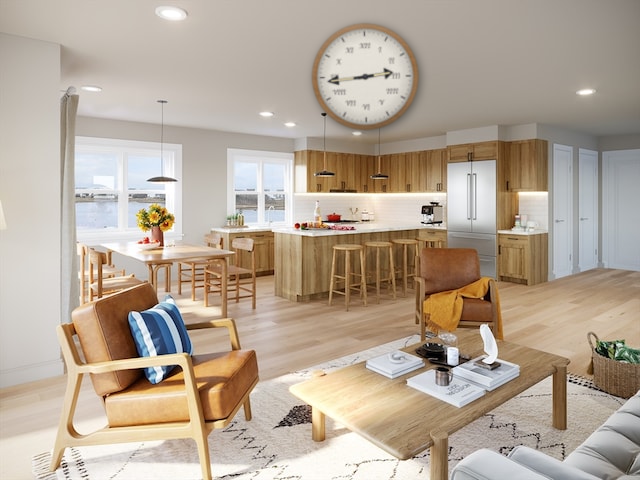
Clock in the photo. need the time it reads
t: 2:44
